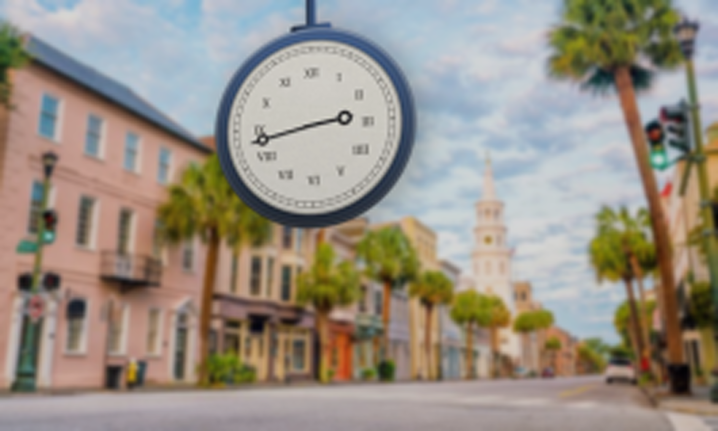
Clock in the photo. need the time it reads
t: 2:43
